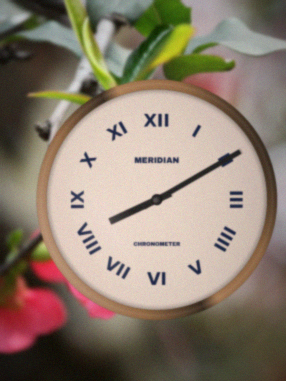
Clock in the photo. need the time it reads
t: 8:10
